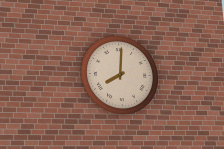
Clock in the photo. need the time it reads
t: 8:01
